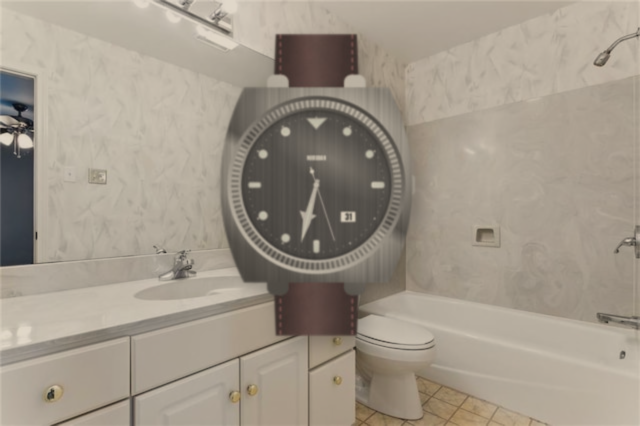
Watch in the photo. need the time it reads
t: 6:32:27
